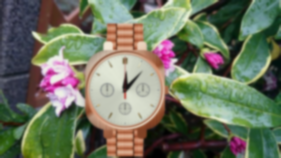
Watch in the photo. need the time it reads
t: 12:07
